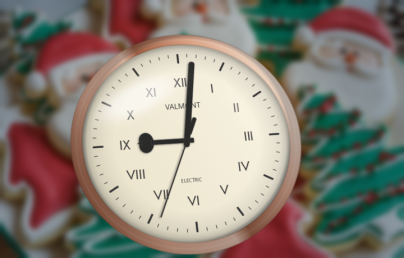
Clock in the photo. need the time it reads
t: 9:01:34
